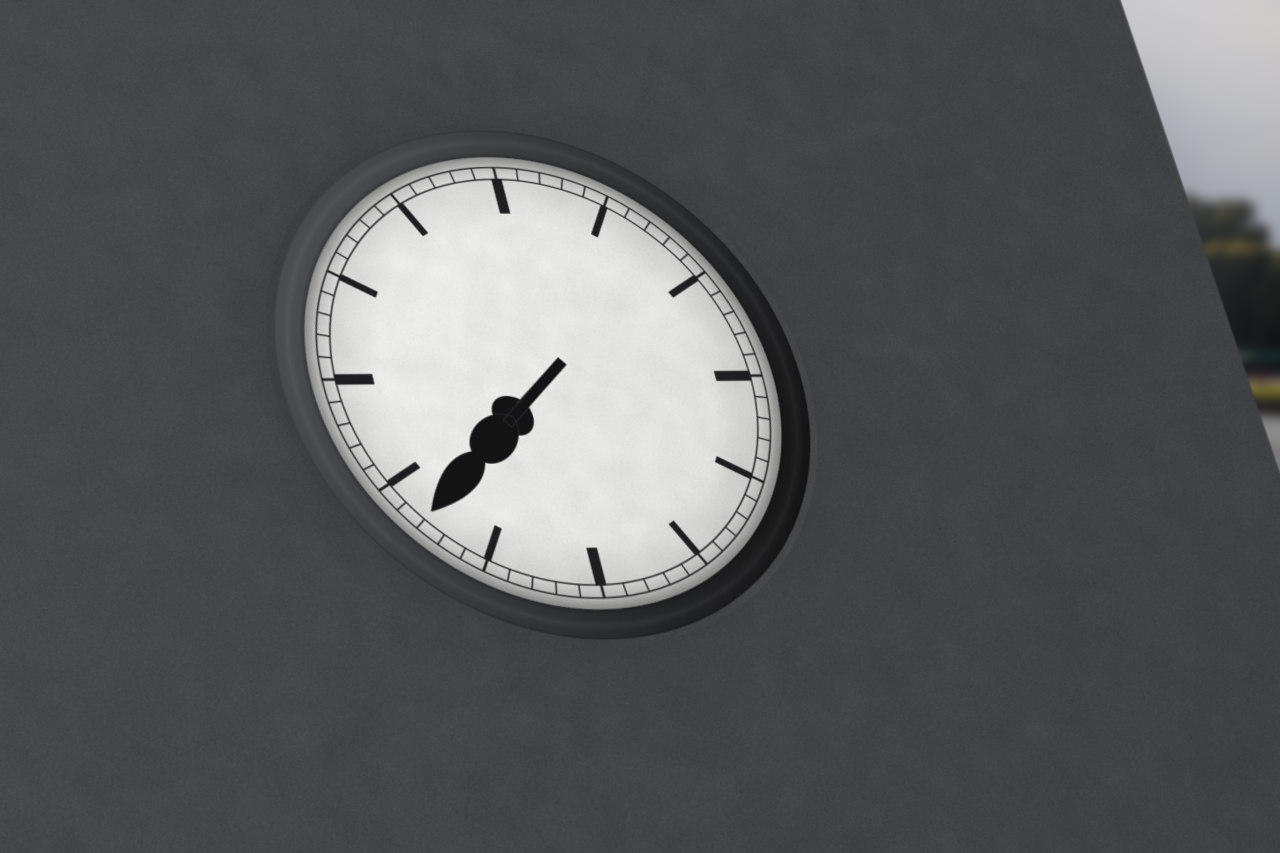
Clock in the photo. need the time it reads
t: 7:38
